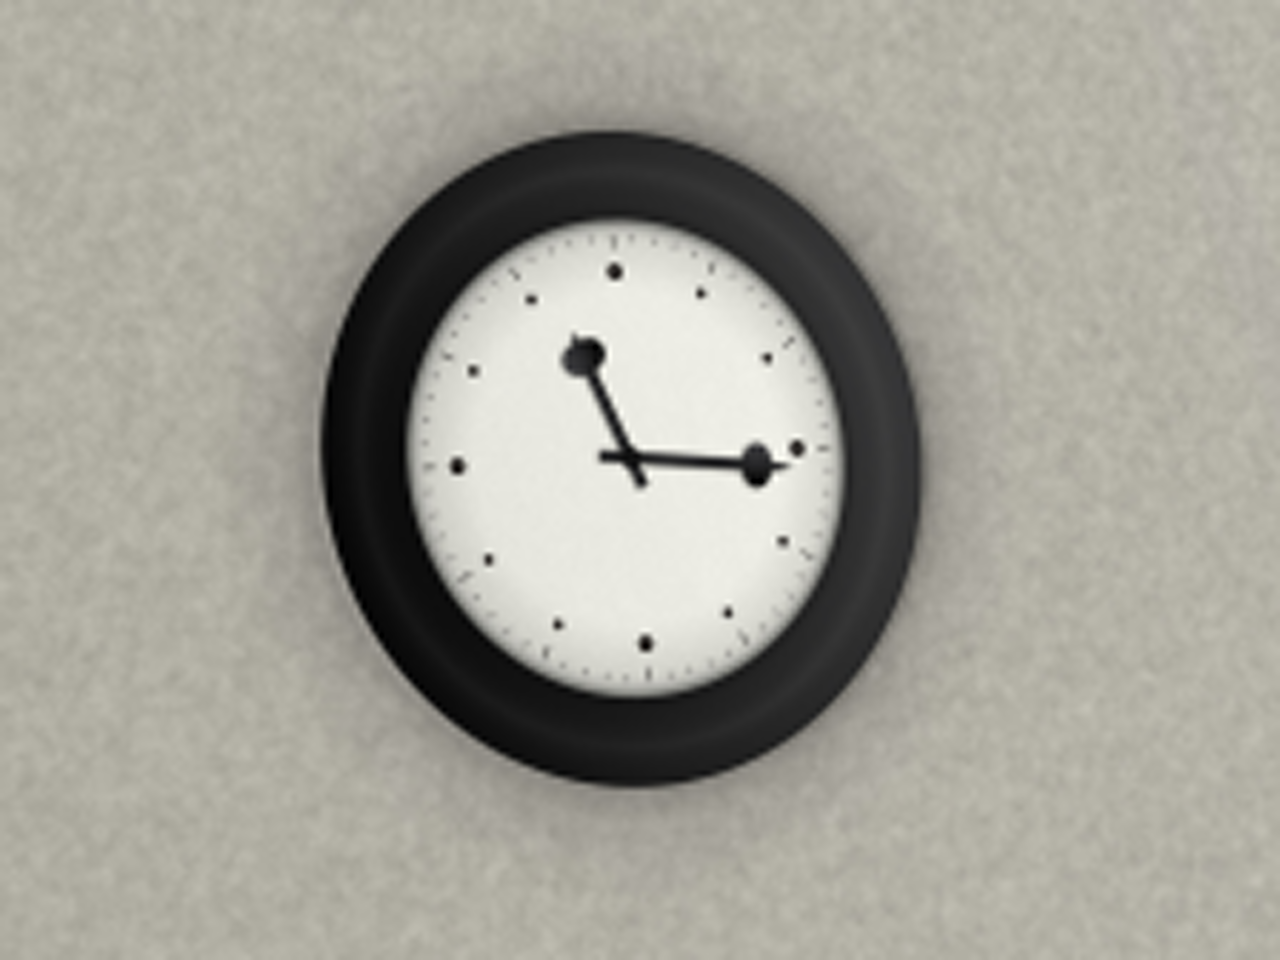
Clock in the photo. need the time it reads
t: 11:16
